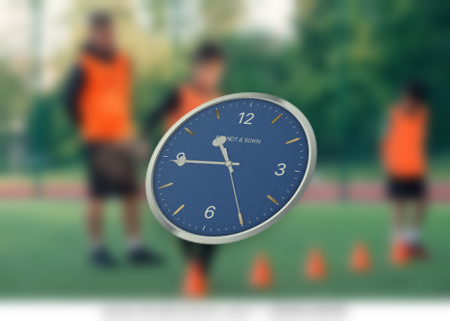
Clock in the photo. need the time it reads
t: 10:44:25
